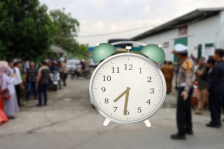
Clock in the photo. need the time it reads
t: 7:31
